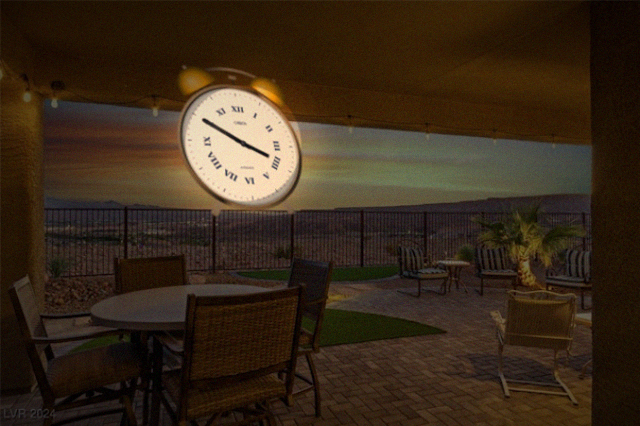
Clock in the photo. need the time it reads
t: 3:50
